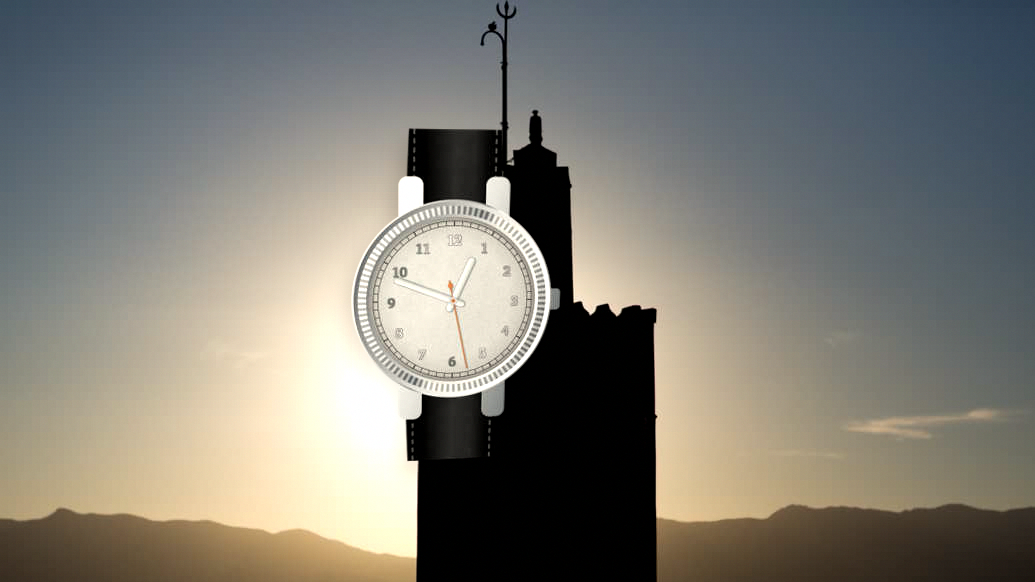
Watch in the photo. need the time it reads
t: 12:48:28
